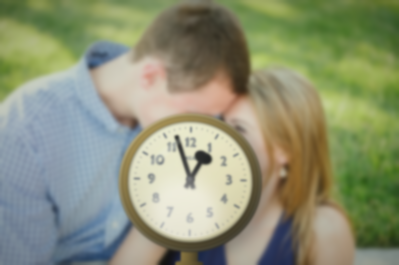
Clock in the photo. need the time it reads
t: 12:57
